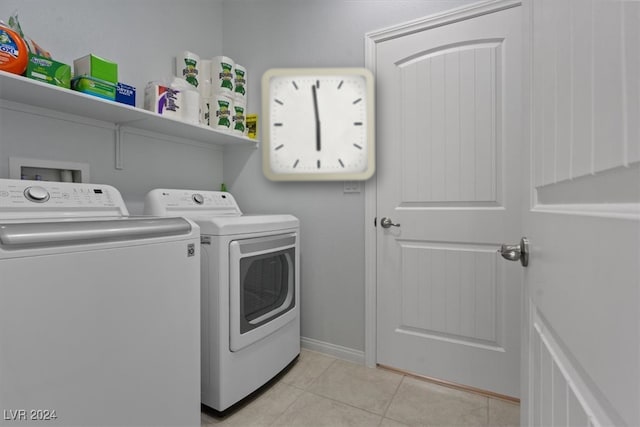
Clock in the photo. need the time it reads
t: 5:59
